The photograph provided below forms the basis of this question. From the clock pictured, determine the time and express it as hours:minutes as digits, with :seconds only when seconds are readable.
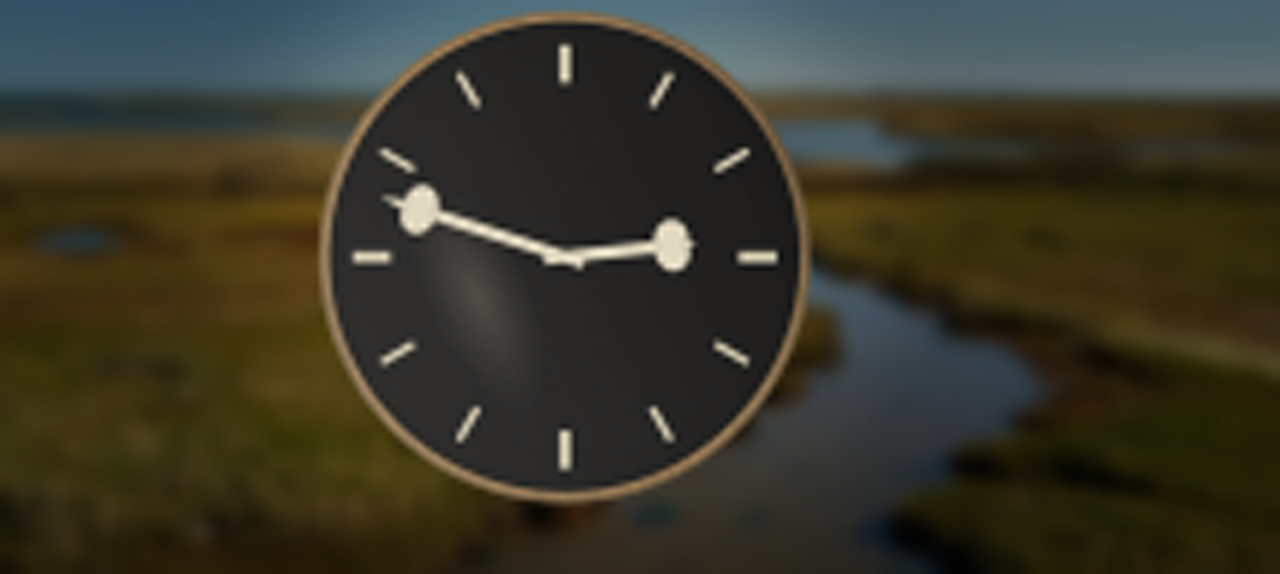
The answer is 2:48
